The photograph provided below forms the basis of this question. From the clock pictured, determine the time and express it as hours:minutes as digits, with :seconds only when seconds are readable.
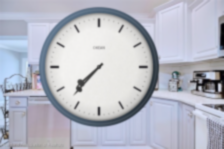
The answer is 7:37
